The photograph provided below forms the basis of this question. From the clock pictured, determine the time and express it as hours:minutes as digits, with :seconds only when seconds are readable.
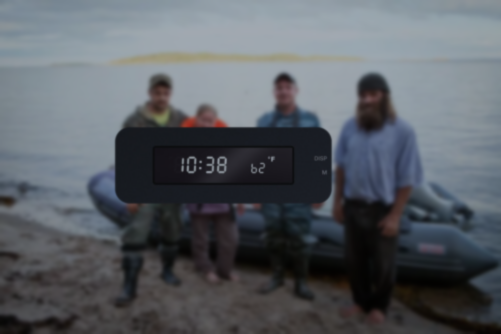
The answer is 10:38
